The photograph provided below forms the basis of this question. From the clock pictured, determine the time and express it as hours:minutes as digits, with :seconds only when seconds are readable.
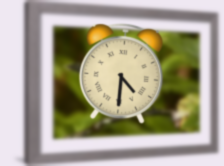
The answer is 4:30
